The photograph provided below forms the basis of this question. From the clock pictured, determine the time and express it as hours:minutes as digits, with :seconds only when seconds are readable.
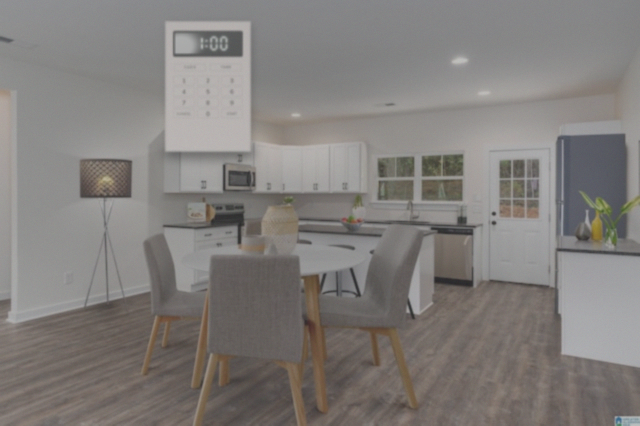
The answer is 1:00
